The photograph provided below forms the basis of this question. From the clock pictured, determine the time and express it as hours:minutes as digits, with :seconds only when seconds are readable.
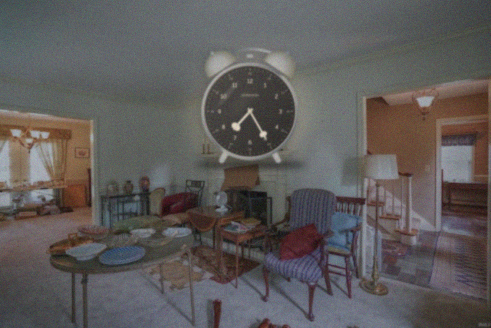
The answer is 7:25
